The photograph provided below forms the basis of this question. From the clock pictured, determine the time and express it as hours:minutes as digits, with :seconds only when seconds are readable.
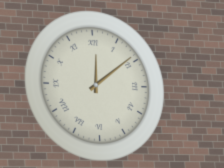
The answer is 12:09
